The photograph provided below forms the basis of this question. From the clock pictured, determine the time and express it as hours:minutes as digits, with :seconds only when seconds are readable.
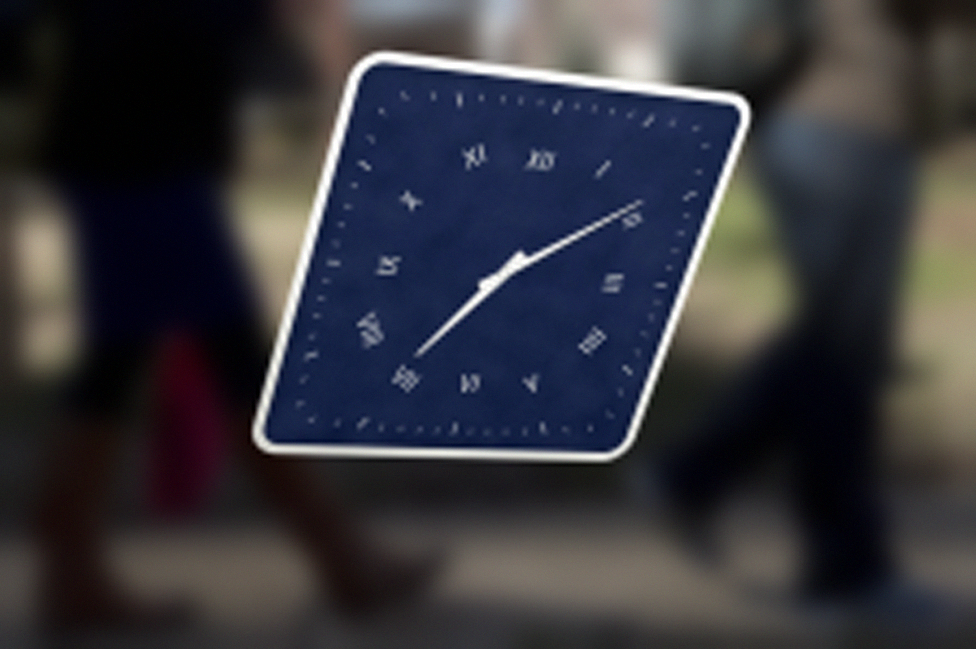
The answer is 7:09
